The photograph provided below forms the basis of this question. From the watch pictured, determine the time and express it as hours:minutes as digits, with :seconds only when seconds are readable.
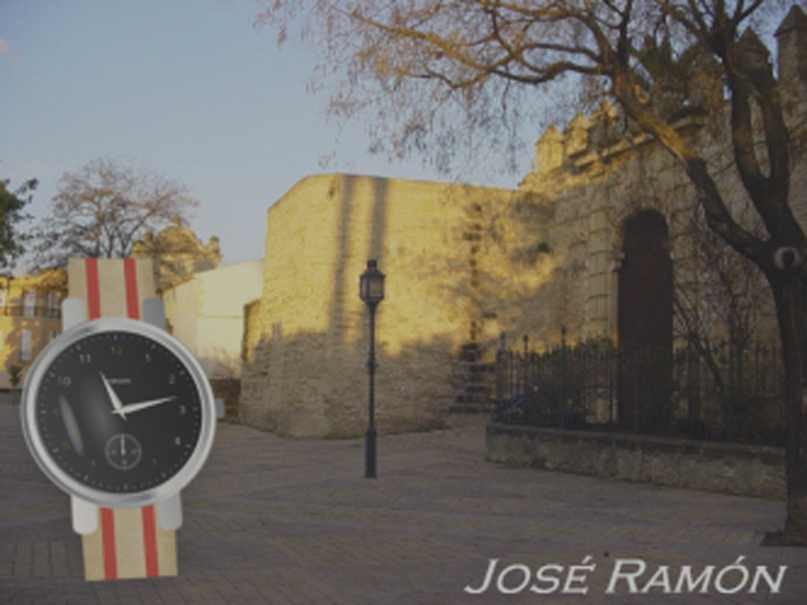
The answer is 11:13
